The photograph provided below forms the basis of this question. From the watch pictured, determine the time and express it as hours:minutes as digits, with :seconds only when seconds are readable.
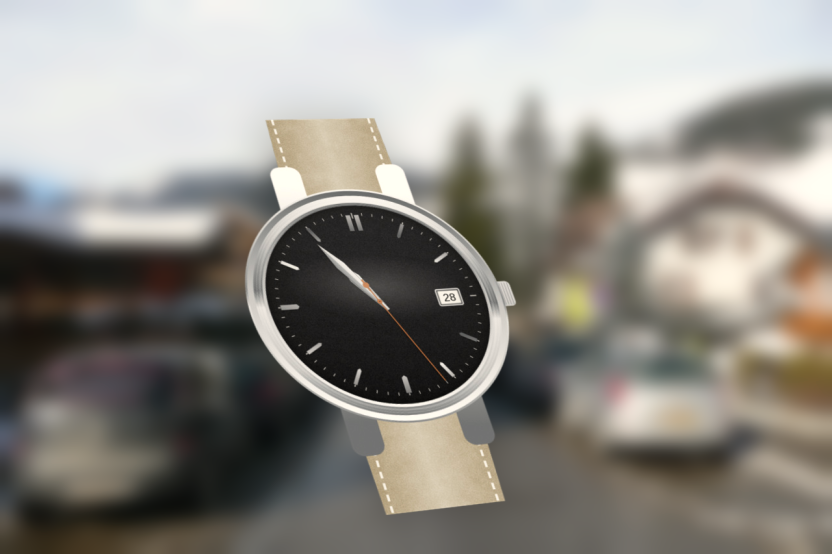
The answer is 10:54:26
